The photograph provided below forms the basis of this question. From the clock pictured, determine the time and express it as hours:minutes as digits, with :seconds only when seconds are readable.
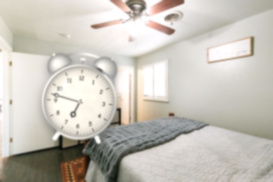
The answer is 6:47
